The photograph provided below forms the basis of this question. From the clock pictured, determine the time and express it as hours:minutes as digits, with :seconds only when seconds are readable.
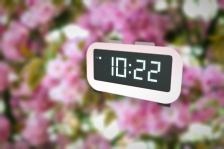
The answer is 10:22
